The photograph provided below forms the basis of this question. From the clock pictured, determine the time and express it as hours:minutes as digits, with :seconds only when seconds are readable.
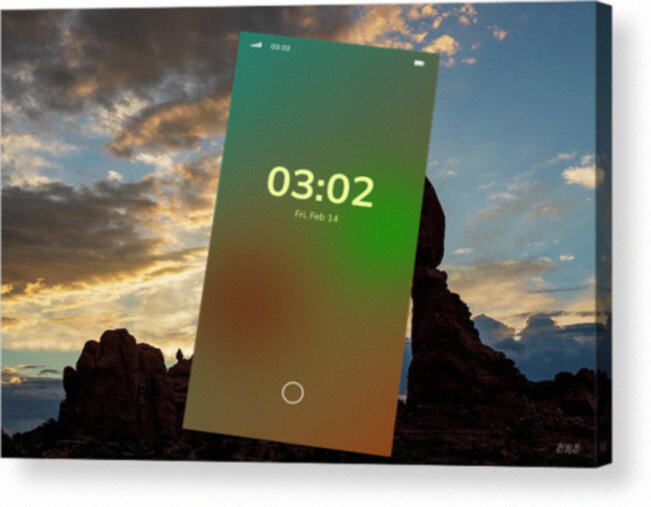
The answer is 3:02
